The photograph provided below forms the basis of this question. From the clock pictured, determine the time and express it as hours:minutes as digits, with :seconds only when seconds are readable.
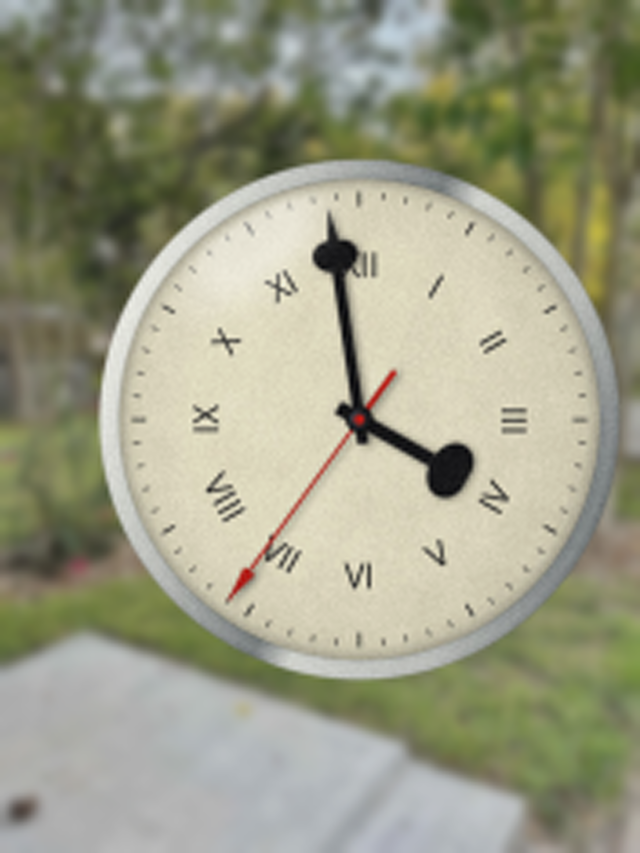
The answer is 3:58:36
